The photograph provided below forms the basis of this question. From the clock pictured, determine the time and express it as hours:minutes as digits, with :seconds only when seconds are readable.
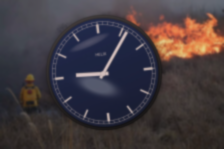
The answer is 9:06
